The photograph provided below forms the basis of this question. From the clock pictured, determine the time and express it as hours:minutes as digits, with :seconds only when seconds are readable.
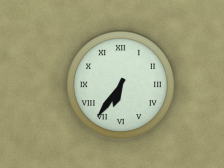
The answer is 6:36
